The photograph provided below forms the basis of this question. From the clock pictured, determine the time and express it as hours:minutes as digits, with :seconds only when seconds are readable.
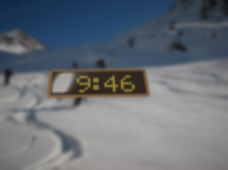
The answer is 9:46
